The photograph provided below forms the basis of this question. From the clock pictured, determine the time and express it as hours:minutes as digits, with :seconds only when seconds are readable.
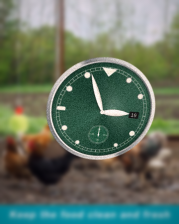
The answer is 2:56
